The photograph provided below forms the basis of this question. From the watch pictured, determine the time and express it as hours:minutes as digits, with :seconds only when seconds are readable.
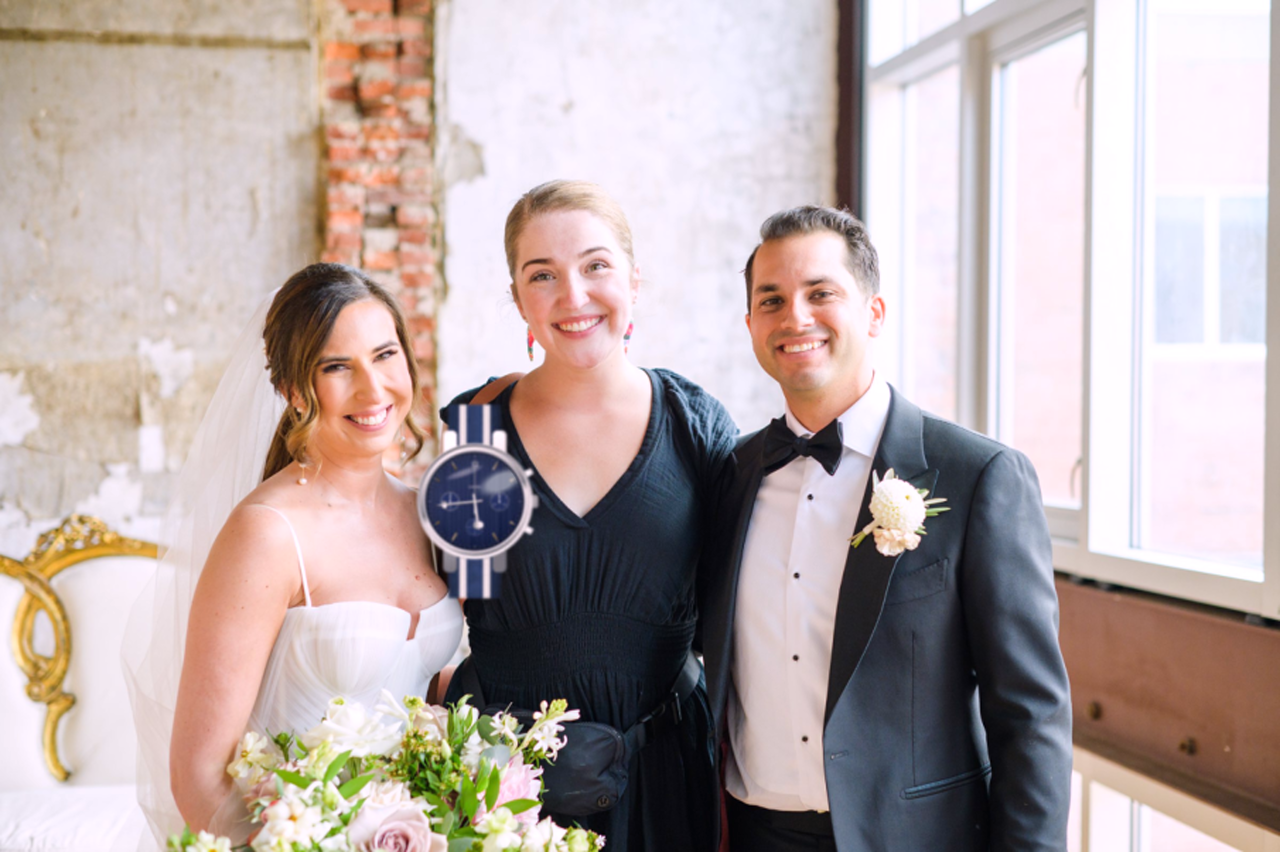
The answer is 5:44
